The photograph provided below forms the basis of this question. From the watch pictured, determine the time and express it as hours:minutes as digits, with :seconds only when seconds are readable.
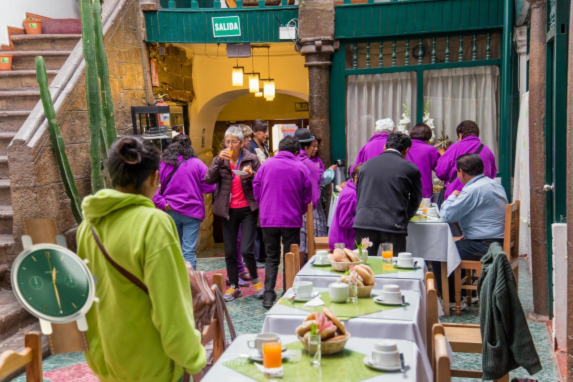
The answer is 12:30
